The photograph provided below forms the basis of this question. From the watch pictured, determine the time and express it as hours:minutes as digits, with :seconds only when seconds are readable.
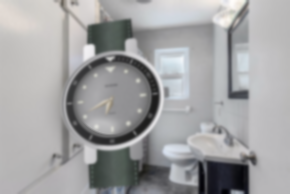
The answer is 6:41
